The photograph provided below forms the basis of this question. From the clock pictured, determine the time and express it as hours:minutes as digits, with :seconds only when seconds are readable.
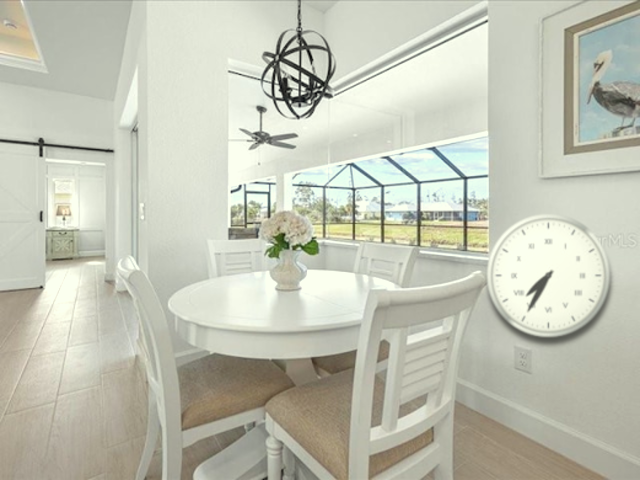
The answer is 7:35
